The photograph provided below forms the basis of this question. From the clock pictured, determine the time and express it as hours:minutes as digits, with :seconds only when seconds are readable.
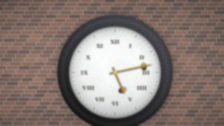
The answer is 5:13
